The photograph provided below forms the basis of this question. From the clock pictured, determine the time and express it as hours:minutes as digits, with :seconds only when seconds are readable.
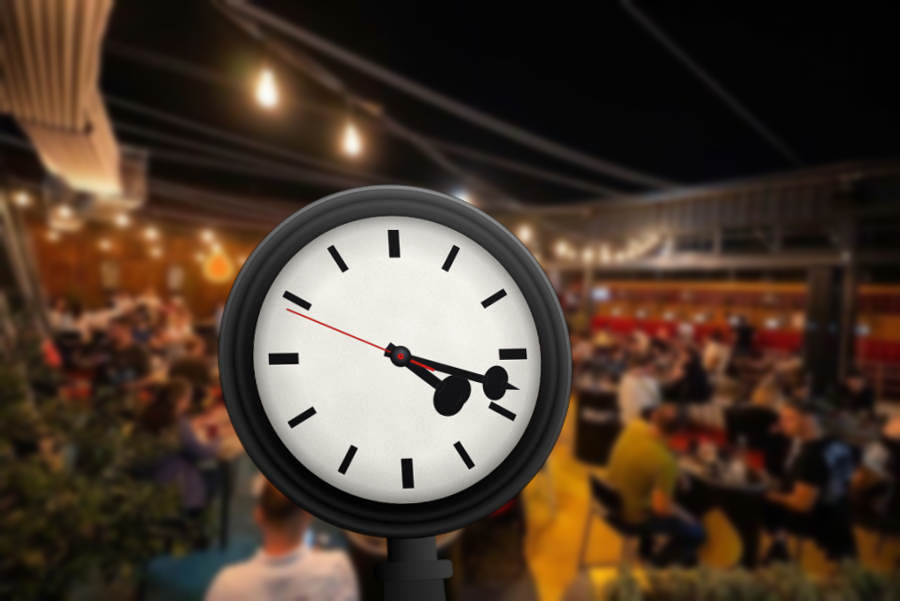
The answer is 4:17:49
